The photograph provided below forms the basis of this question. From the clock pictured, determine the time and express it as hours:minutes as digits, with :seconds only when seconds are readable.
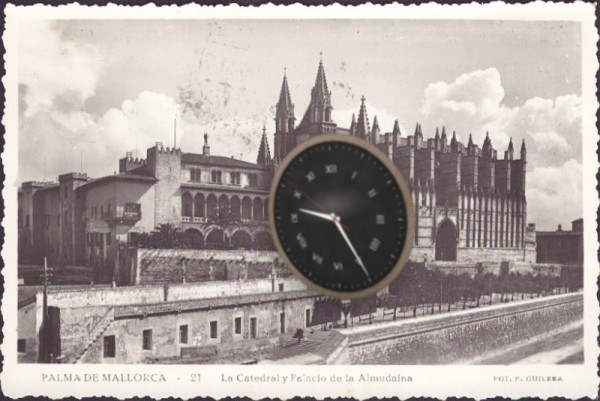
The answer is 9:24:51
